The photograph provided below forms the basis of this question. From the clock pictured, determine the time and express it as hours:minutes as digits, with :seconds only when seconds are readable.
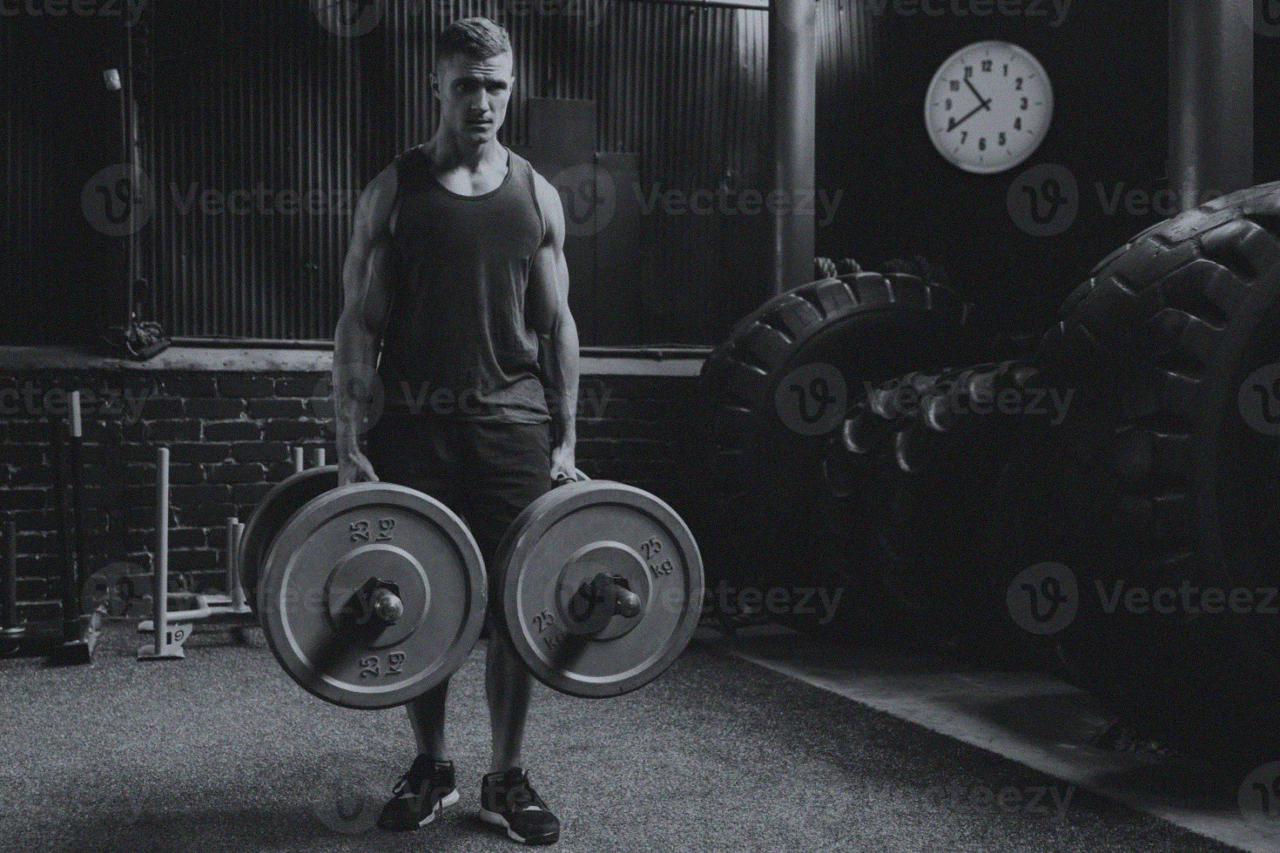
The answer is 10:39
